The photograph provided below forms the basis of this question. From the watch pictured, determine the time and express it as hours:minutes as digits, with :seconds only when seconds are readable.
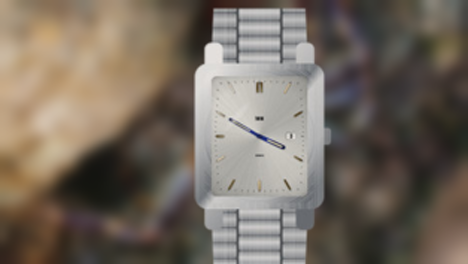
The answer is 3:50
